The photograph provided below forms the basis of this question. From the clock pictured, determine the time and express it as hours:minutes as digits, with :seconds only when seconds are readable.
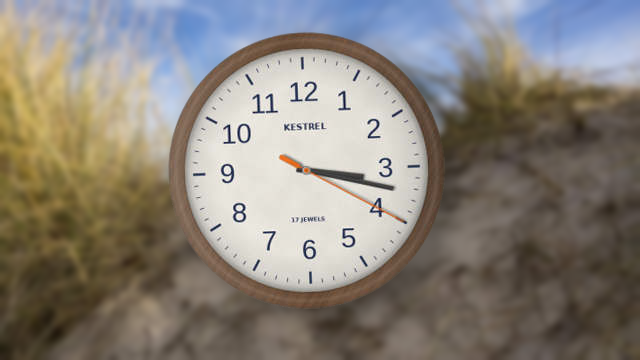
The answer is 3:17:20
